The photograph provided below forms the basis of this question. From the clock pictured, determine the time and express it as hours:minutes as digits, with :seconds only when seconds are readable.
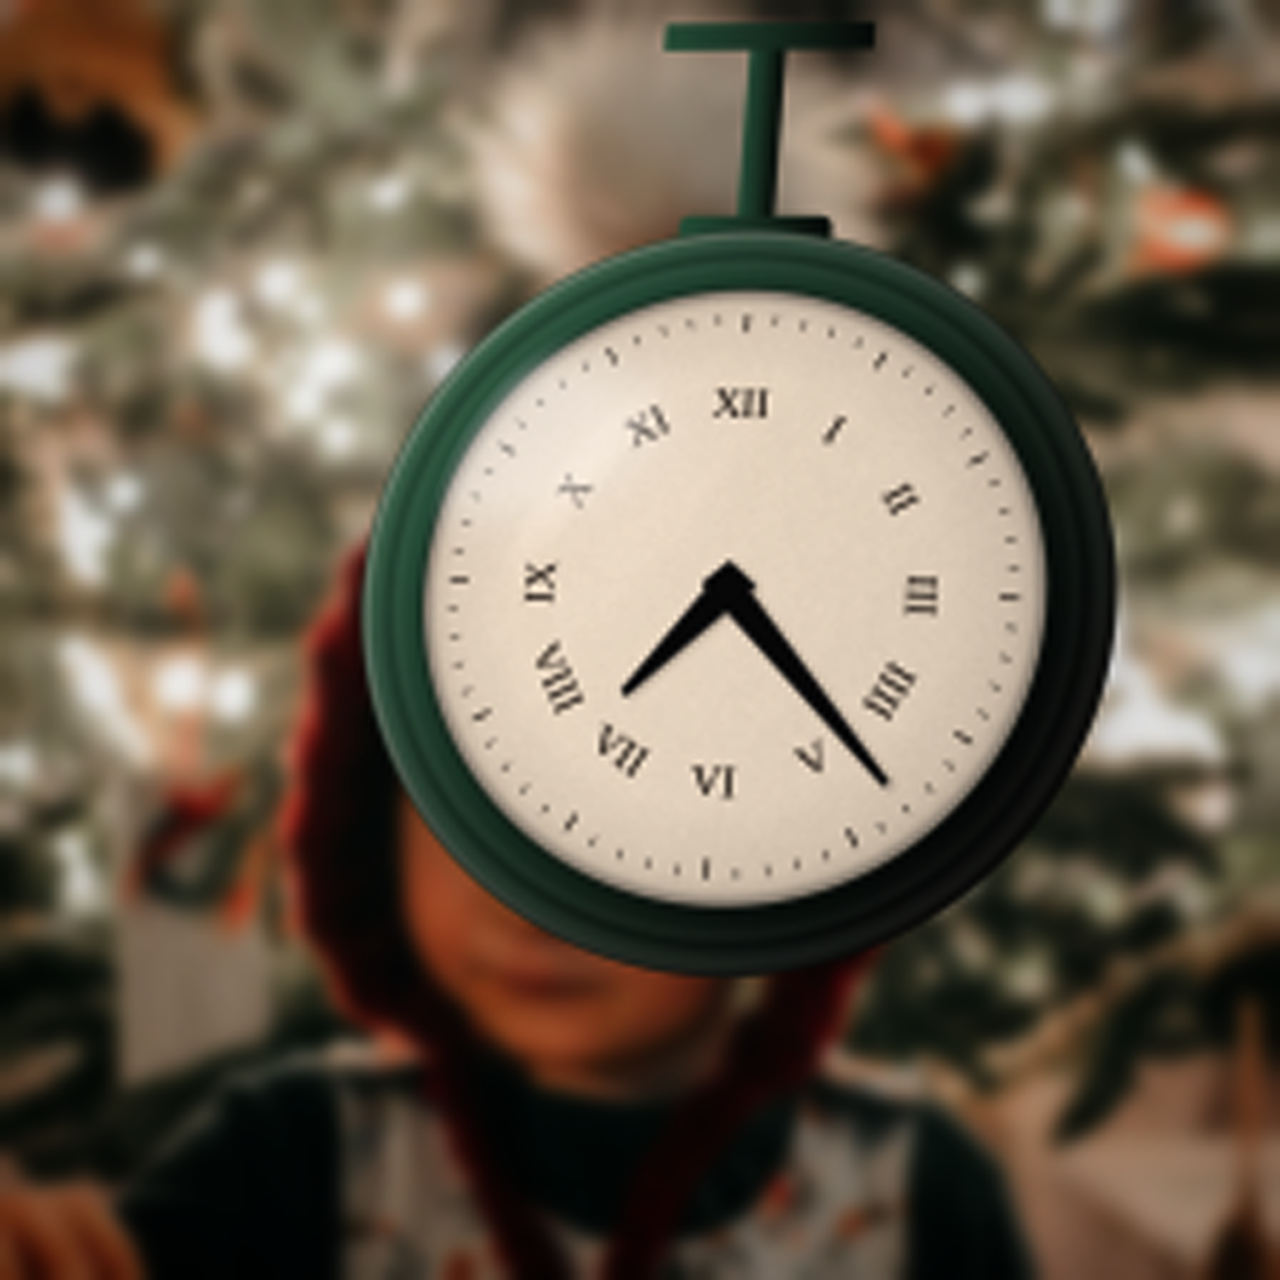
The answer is 7:23
